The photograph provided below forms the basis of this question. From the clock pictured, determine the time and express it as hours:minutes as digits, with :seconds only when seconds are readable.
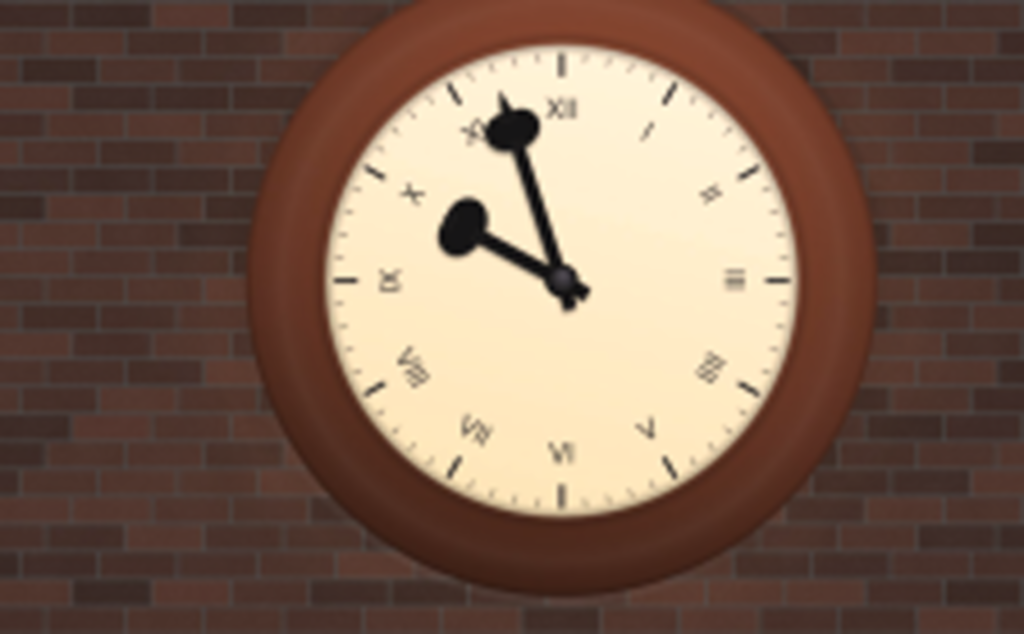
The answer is 9:57
